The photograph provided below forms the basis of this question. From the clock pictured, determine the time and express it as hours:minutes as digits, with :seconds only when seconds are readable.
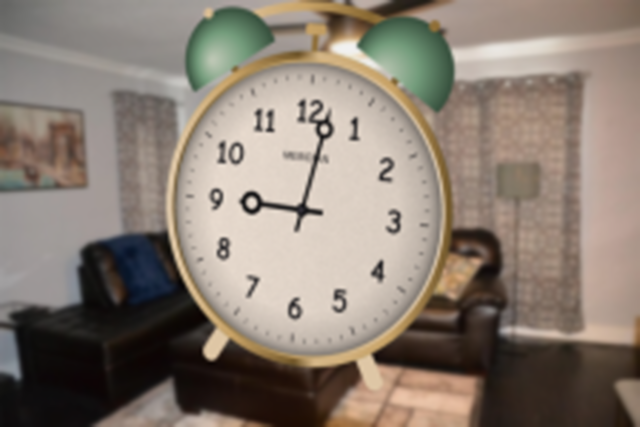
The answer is 9:02
